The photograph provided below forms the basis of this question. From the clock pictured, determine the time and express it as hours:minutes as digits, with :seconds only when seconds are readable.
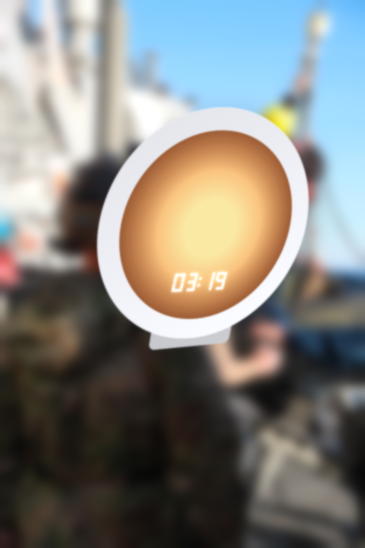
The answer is 3:19
